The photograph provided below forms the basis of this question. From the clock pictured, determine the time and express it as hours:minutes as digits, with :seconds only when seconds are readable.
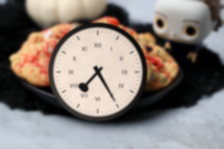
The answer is 7:25
